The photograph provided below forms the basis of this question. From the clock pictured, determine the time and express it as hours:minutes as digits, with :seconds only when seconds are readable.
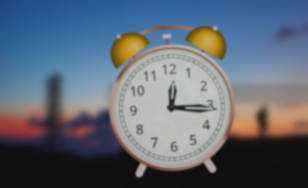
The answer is 12:16
